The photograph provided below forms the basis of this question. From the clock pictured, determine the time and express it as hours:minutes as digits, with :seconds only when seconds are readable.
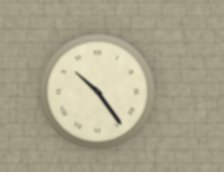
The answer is 10:24
